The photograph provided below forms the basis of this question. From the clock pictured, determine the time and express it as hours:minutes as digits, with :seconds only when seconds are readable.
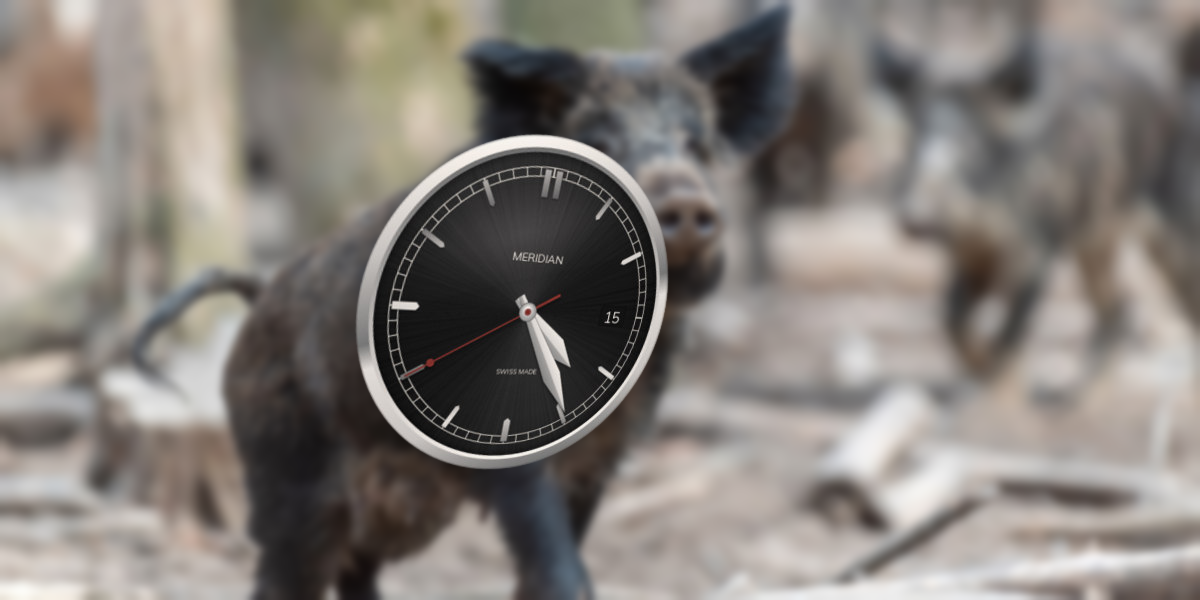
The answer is 4:24:40
